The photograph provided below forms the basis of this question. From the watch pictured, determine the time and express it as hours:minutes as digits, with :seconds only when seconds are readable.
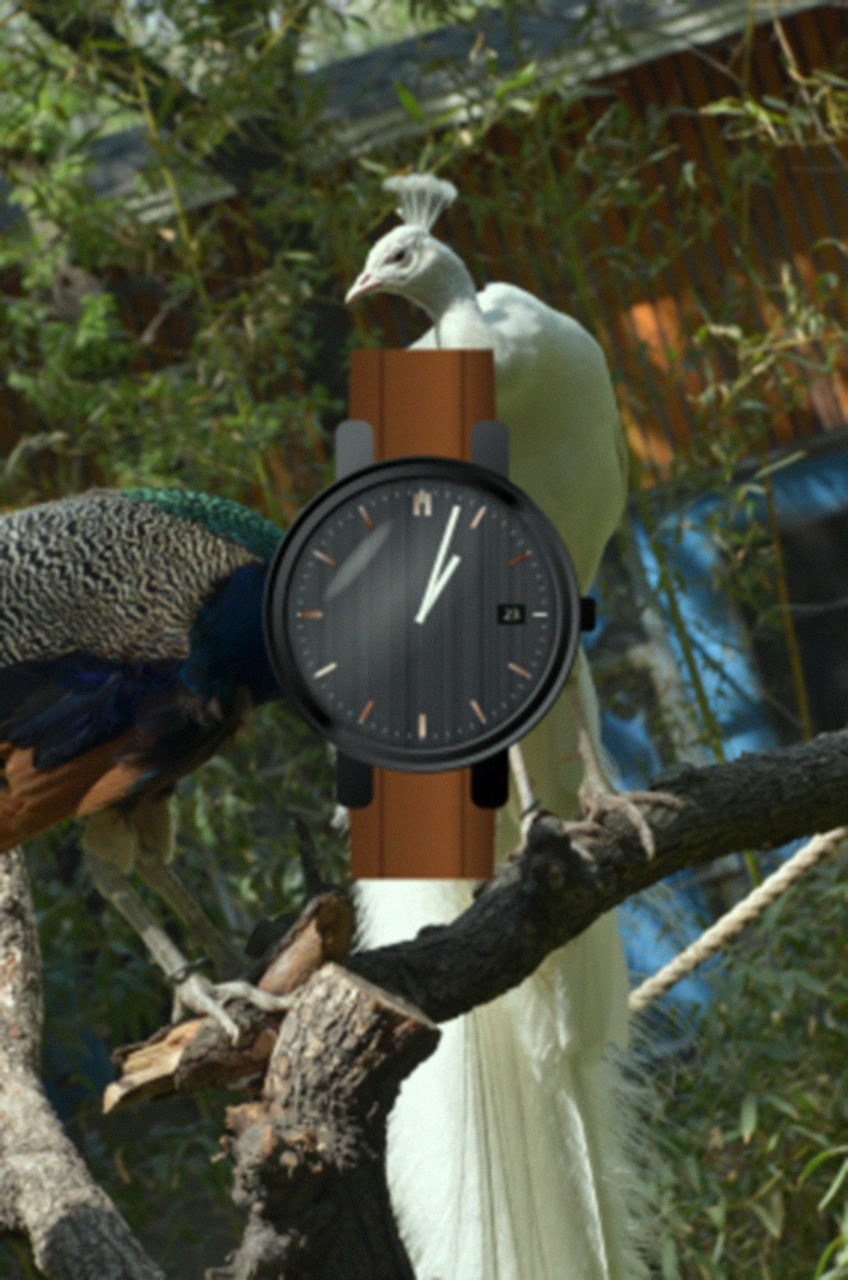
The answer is 1:03
